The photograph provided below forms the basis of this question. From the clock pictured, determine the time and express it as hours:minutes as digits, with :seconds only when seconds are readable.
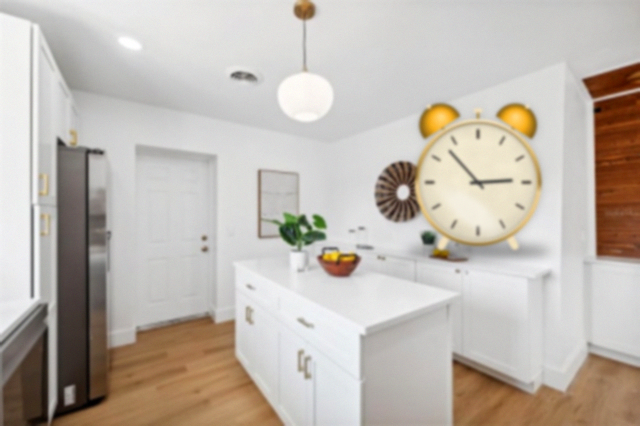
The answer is 2:53
